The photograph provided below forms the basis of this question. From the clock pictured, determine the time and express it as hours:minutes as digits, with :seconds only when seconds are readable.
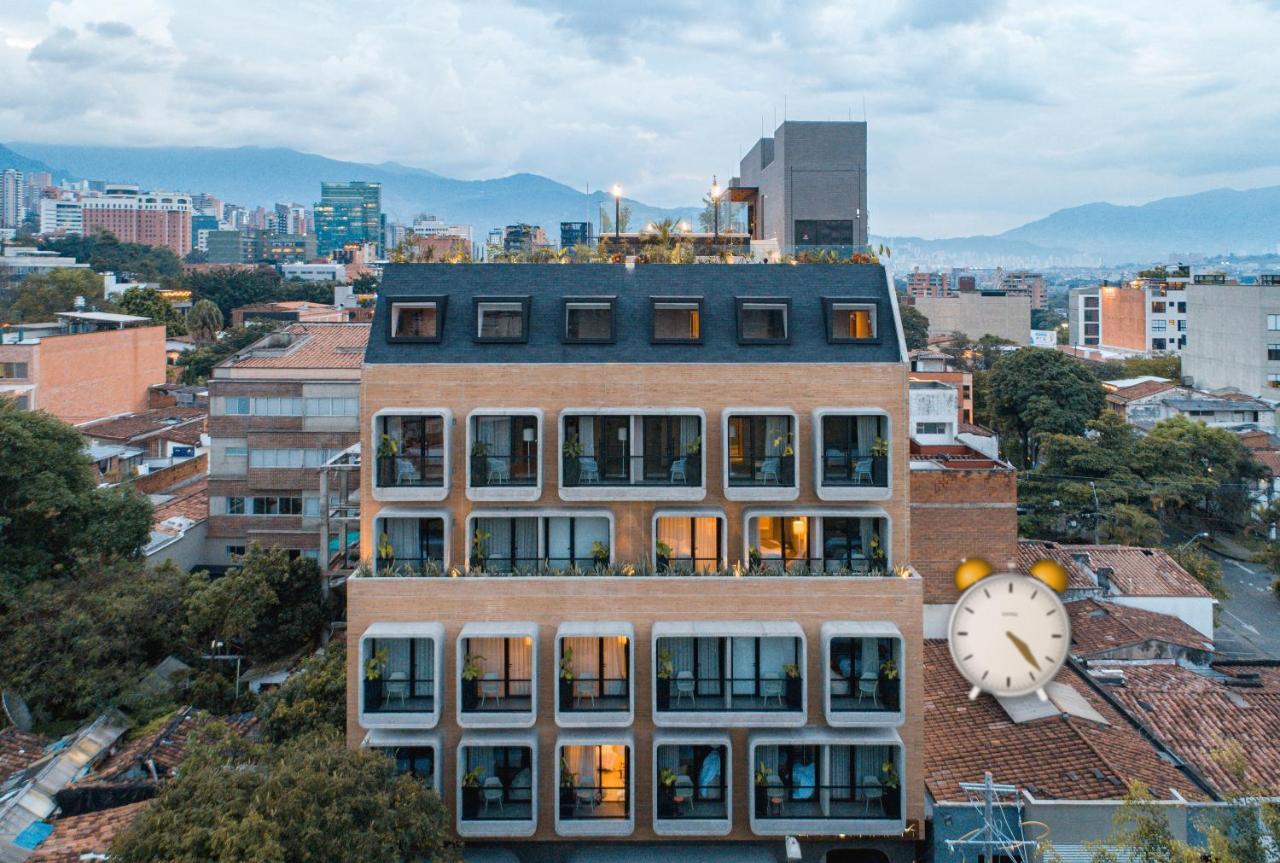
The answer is 4:23
